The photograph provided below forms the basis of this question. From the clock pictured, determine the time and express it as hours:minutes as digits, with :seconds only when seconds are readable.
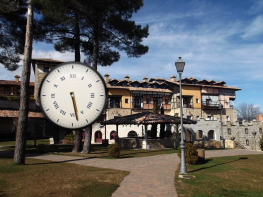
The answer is 5:28
